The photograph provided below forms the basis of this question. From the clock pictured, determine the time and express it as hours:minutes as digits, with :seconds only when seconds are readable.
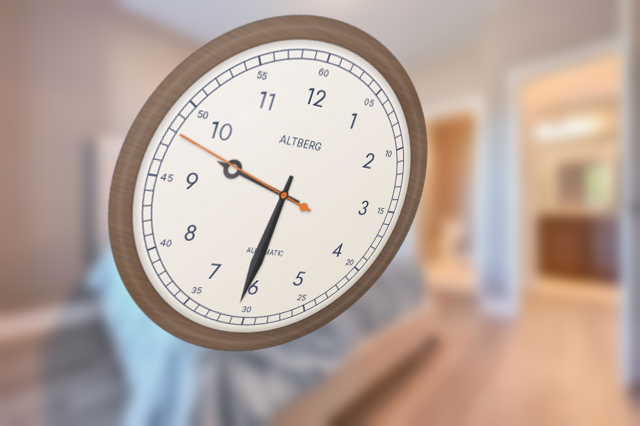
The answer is 9:30:48
